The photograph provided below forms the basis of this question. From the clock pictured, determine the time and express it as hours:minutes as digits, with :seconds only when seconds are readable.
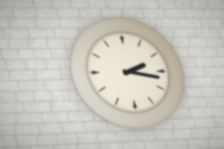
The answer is 2:17
